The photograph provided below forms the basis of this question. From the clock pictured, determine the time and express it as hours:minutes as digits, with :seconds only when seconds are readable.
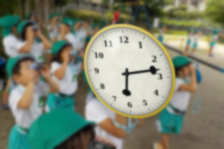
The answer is 6:13
